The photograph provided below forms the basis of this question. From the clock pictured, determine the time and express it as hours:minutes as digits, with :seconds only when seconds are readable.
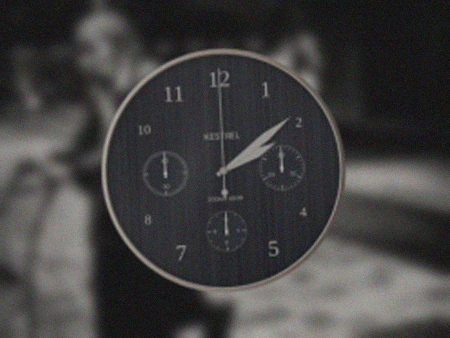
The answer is 2:09
